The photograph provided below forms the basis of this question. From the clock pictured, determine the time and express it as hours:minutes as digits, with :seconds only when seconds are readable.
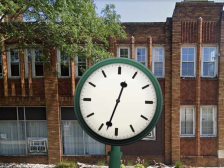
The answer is 12:33
